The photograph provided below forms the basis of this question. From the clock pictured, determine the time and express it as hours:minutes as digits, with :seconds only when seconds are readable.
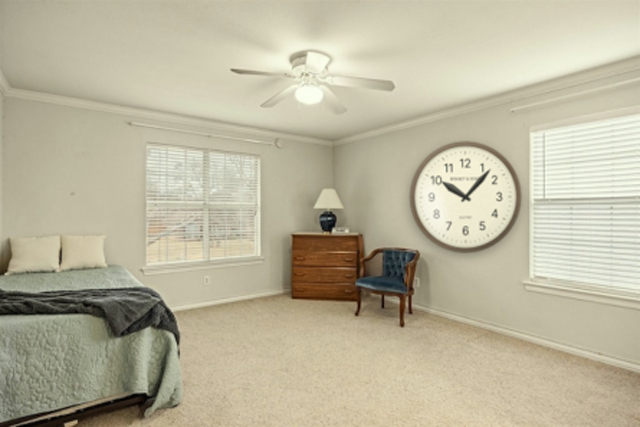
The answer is 10:07
